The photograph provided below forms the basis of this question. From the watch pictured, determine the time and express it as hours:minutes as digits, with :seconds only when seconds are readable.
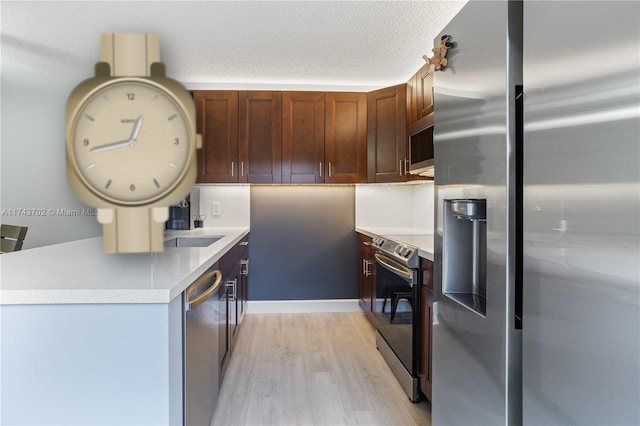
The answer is 12:43
